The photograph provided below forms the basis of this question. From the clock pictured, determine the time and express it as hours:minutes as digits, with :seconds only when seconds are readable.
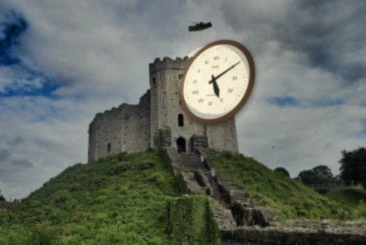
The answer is 5:10
